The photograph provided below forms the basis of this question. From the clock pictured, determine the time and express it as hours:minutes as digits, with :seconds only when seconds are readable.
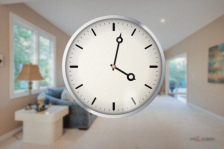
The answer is 4:02
